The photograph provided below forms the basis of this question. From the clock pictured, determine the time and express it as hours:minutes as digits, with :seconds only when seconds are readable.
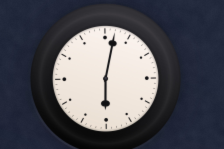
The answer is 6:02
